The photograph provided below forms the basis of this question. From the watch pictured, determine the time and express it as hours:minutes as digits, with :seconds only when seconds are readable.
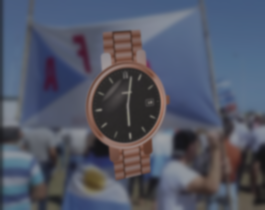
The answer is 6:02
